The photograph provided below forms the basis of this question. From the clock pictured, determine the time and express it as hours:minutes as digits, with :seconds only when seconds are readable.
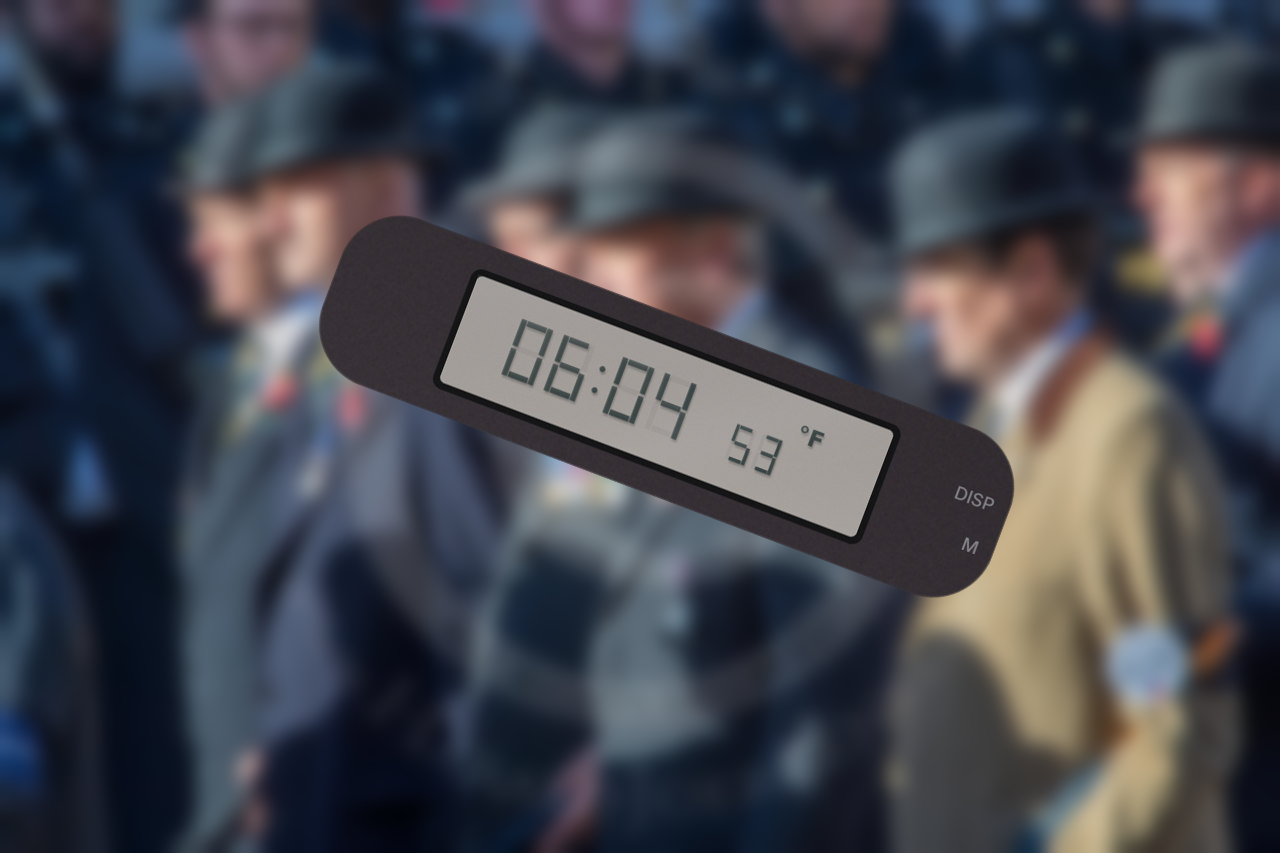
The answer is 6:04
